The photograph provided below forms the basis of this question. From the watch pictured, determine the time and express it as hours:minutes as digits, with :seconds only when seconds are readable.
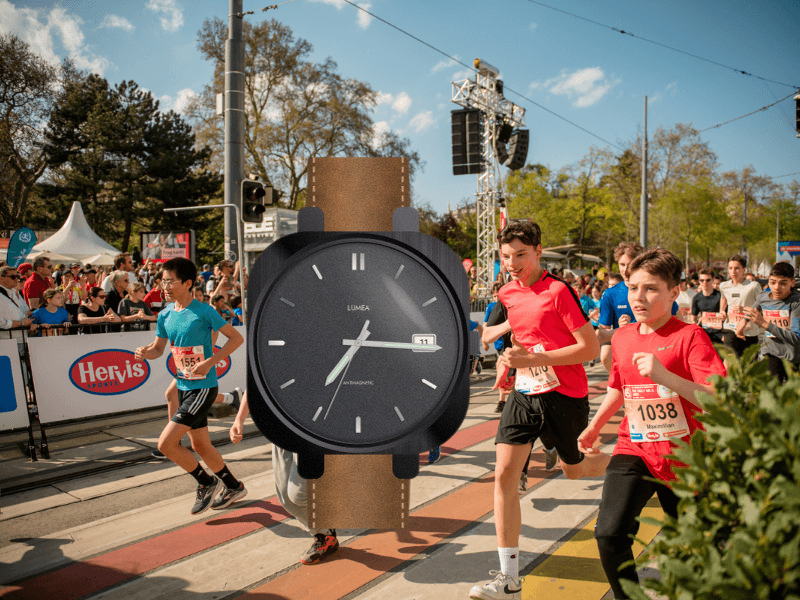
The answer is 7:15:34
